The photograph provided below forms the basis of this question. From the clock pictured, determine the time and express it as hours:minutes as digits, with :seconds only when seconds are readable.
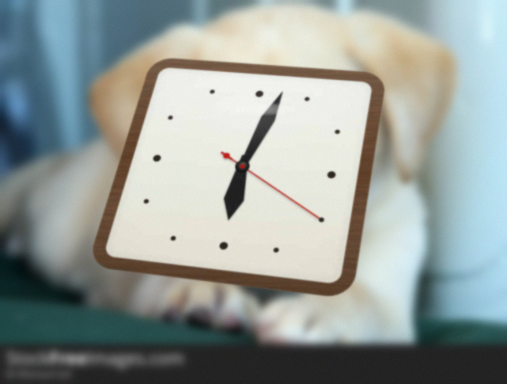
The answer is 6:02:20
